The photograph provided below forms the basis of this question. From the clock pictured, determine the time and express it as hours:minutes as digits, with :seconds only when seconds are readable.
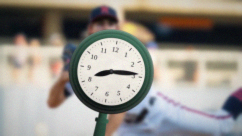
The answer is 8:14
